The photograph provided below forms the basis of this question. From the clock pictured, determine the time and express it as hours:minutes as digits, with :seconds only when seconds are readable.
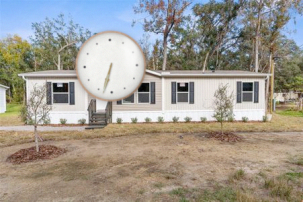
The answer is 6:33
